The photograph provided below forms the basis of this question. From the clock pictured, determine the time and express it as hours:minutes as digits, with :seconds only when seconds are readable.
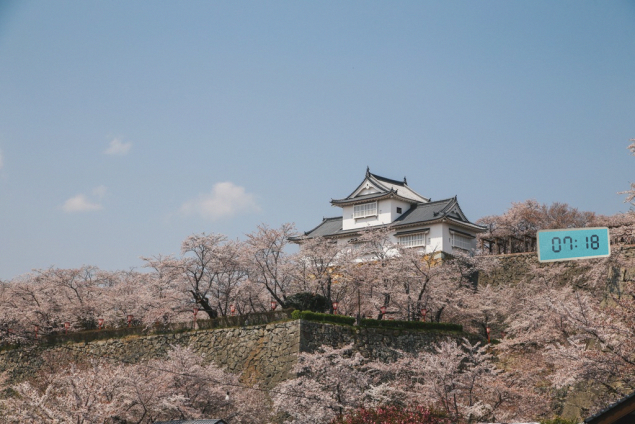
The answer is 7:18
